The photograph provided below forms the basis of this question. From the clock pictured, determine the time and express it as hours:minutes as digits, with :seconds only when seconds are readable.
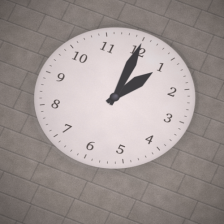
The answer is 1:00
